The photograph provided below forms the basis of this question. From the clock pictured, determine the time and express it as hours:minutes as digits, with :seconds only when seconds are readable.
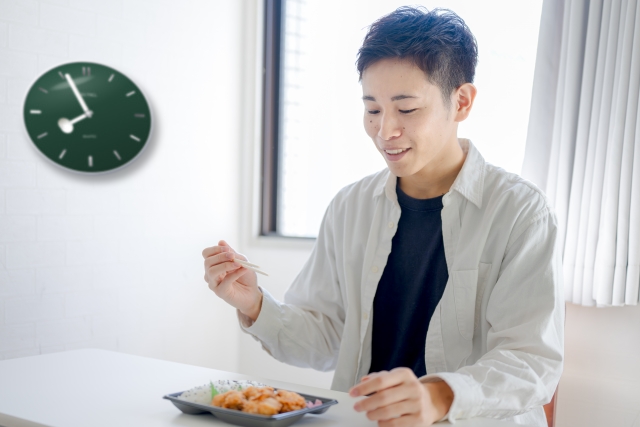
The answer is 7:56
